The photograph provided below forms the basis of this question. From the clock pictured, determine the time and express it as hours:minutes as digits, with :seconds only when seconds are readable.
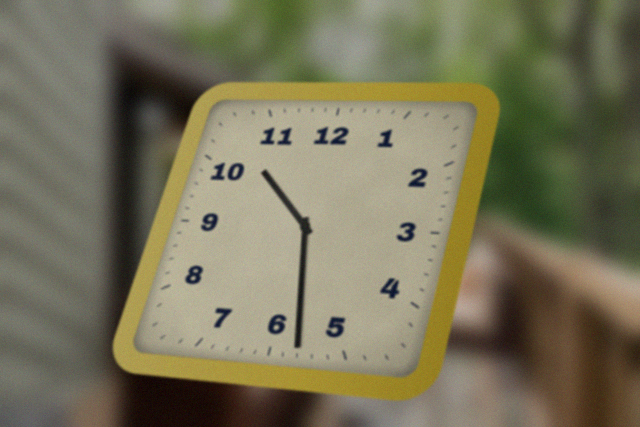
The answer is 10:28
